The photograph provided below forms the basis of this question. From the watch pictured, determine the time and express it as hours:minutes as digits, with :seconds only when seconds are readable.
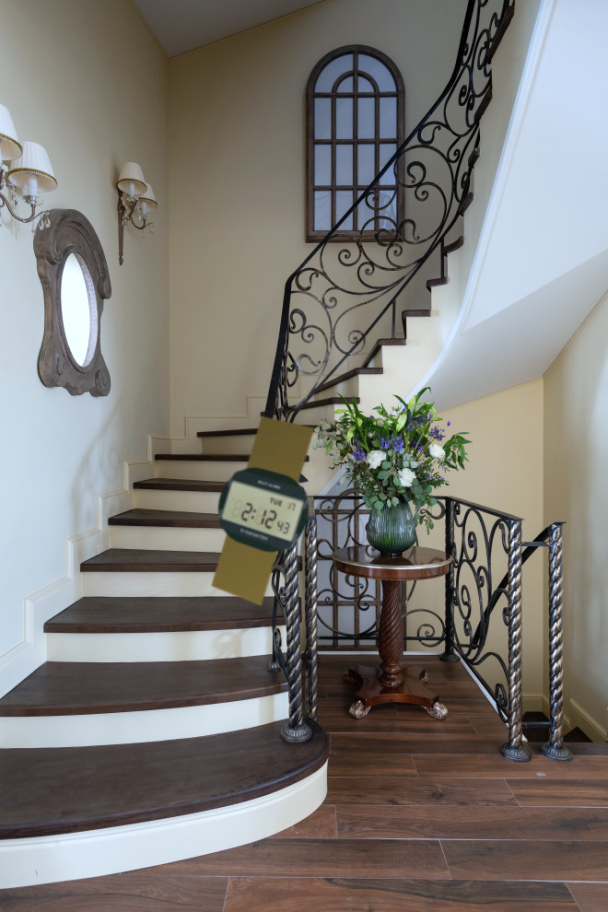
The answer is 2:12:43
